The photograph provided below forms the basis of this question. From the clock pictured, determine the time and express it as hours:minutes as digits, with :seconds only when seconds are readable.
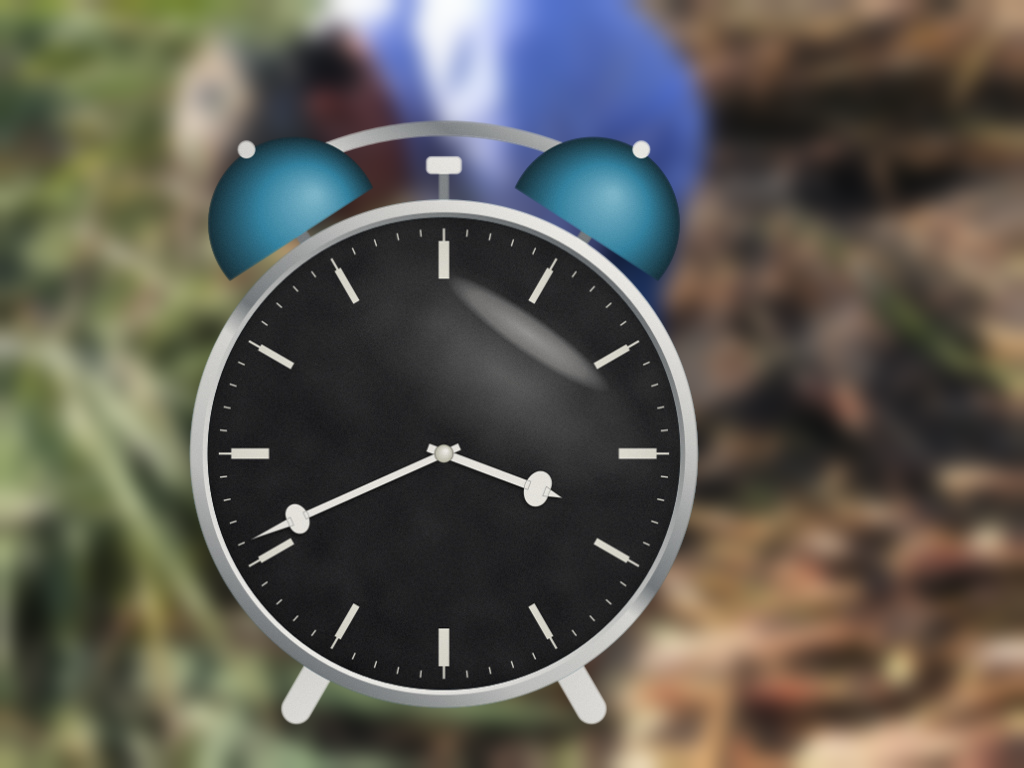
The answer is 3:41
